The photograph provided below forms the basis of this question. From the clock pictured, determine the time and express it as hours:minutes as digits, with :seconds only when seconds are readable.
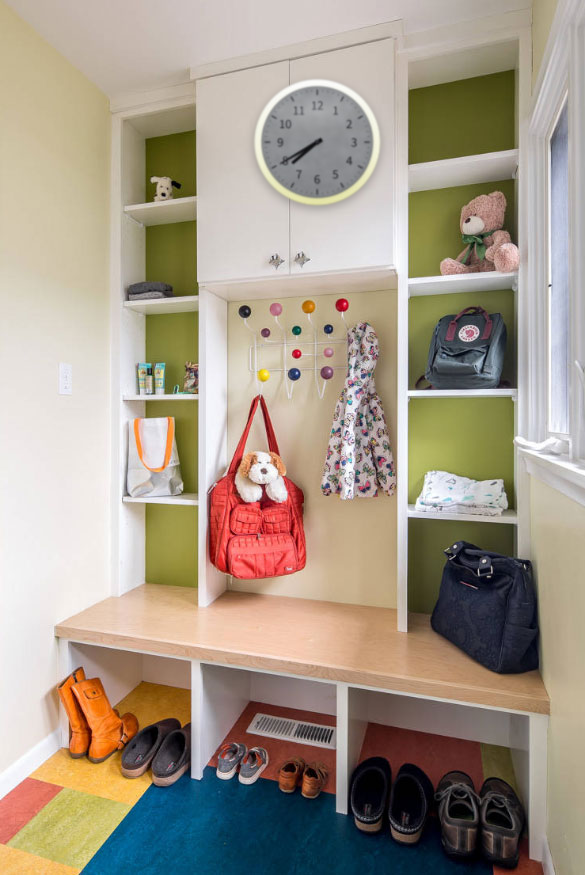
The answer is 7:40
